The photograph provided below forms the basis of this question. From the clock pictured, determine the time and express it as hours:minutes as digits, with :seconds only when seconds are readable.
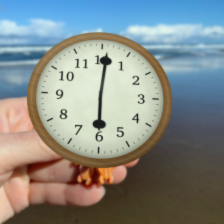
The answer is 6:01
